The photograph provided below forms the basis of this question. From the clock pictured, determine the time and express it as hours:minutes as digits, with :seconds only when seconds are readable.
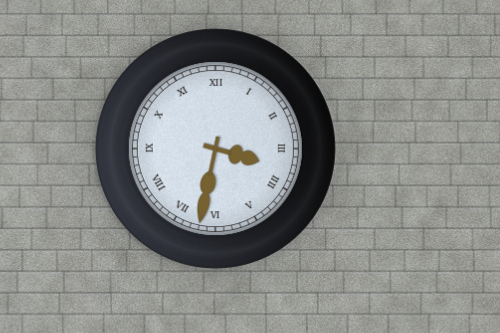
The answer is 3:32
